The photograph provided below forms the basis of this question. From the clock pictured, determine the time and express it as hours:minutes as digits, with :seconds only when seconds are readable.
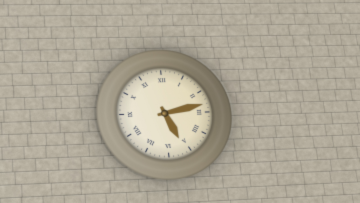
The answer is 5:13
